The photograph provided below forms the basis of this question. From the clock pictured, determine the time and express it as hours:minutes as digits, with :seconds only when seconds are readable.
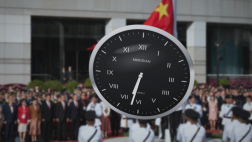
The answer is 6:32
